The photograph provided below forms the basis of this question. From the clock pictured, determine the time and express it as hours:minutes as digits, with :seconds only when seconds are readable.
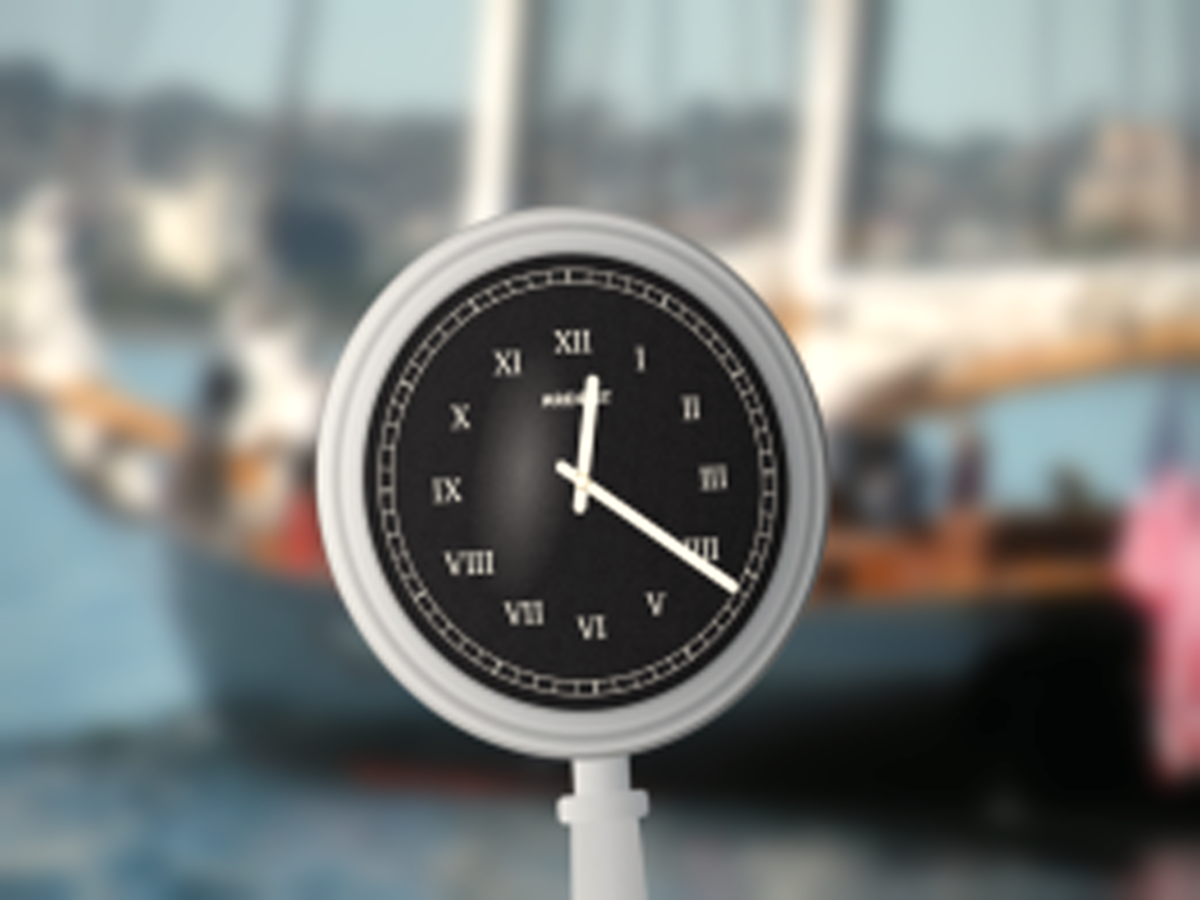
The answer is 12:21
